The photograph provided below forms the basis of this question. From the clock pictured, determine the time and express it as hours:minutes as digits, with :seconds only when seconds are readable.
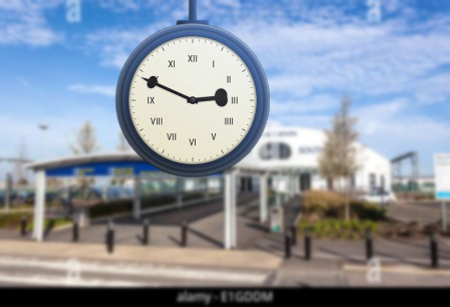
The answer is 2:49
